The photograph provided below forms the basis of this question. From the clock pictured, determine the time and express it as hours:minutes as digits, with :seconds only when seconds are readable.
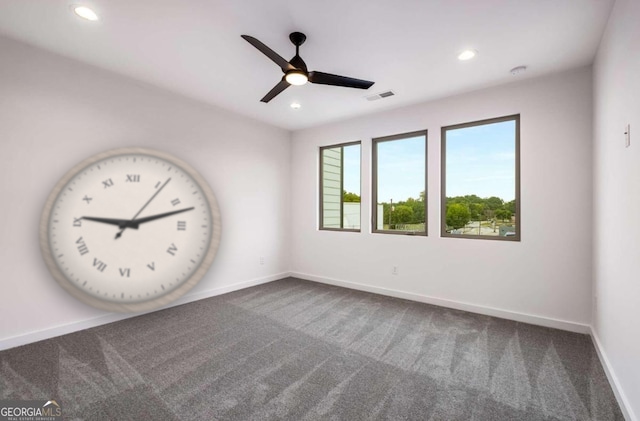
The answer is 9:12:06
